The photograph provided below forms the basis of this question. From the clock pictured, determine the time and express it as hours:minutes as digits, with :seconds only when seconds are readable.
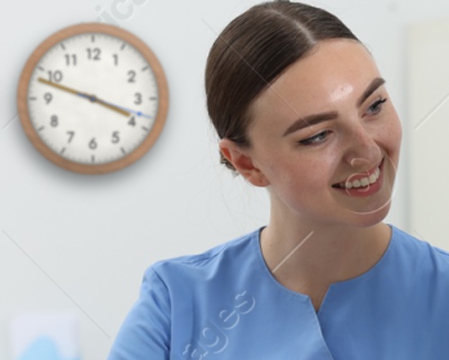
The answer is 3:48:18
